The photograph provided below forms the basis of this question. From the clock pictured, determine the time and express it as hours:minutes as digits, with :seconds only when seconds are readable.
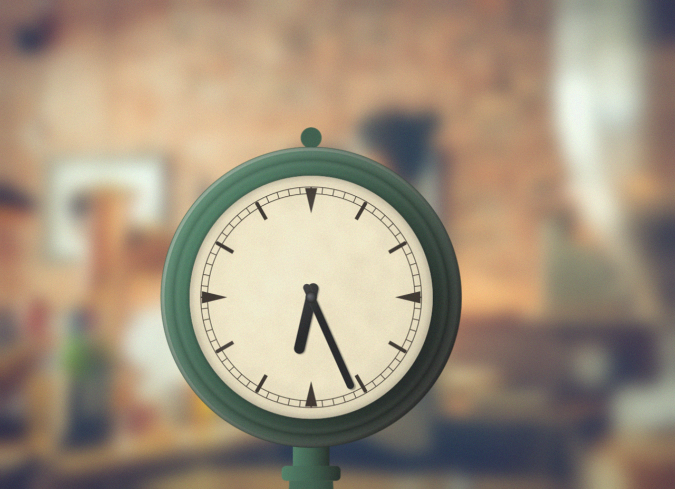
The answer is 6:26
